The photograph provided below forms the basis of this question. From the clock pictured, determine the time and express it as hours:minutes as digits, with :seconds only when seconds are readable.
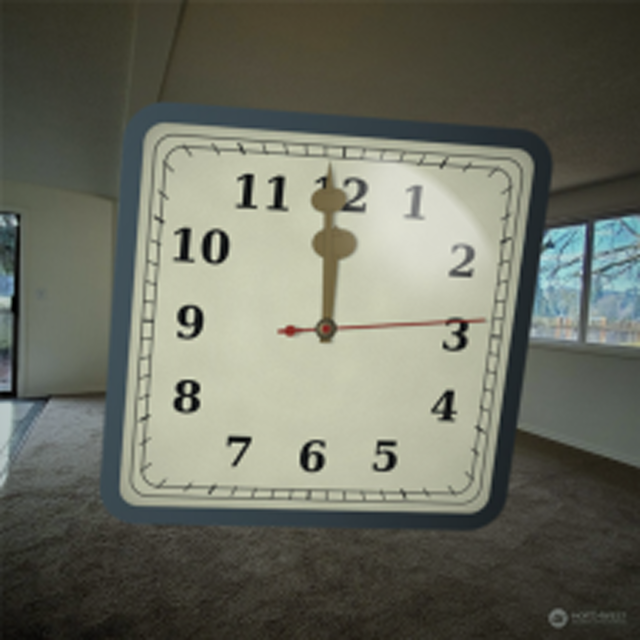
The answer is 11:59:14
